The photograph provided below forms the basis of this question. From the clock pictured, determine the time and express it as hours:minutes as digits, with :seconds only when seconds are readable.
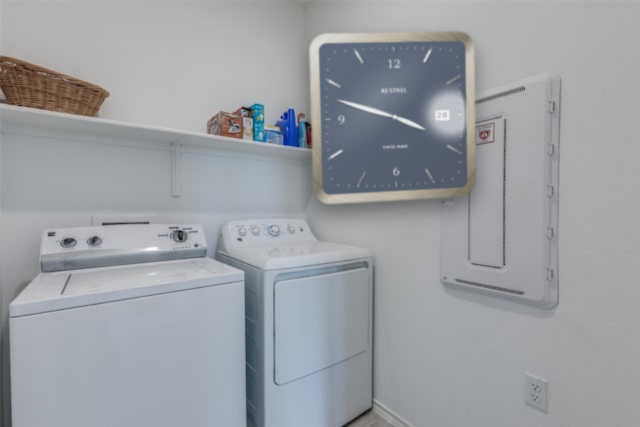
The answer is 3:48
